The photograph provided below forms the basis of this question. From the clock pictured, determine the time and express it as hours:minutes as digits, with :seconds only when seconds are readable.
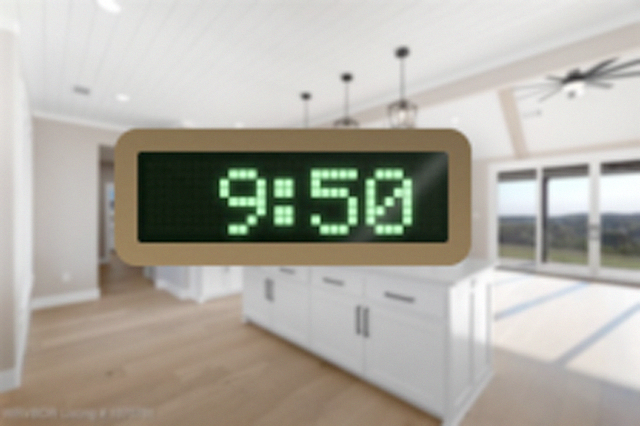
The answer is 9:50
